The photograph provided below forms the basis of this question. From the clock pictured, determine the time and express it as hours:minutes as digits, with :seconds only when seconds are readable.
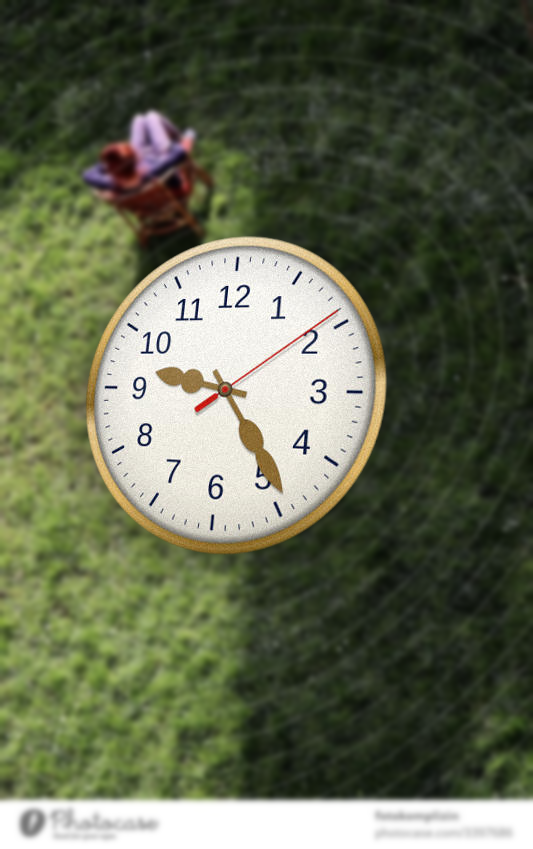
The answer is 9:24:09
